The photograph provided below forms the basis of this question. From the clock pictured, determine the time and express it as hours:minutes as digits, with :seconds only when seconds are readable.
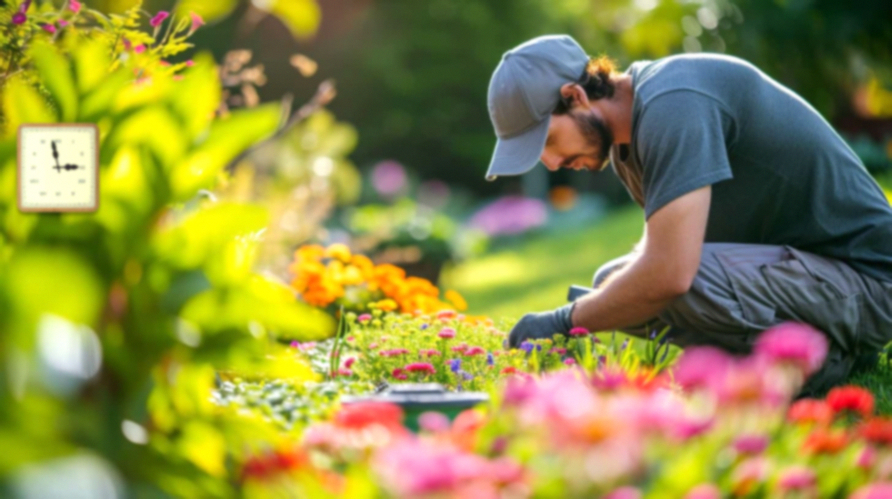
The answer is 2:58
